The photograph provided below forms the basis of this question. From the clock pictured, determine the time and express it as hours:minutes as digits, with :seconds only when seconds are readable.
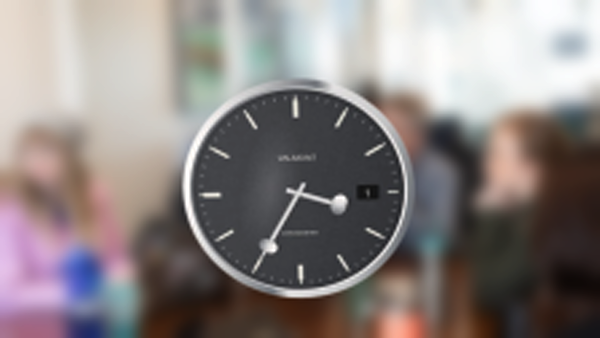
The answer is 3:35
